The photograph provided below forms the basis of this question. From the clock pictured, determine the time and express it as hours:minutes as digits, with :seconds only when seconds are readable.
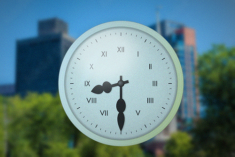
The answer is 8:30
